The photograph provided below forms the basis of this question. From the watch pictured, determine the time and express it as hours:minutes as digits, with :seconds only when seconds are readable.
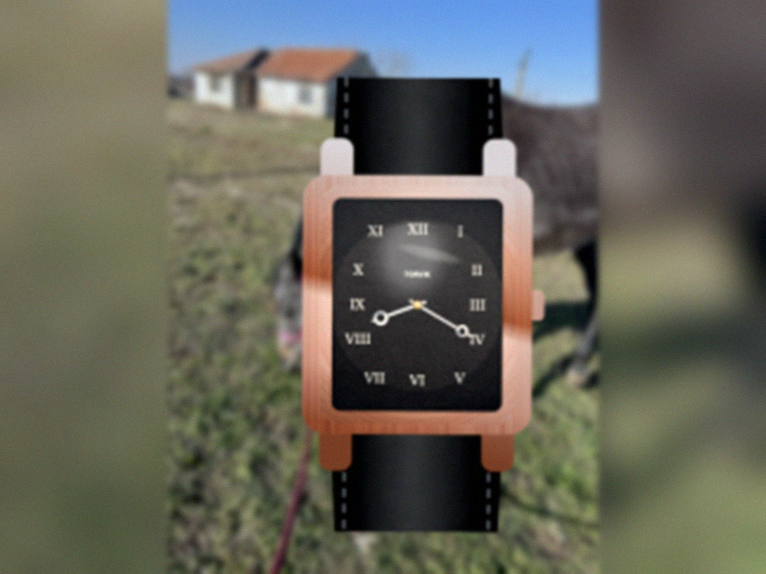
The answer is 8:20
